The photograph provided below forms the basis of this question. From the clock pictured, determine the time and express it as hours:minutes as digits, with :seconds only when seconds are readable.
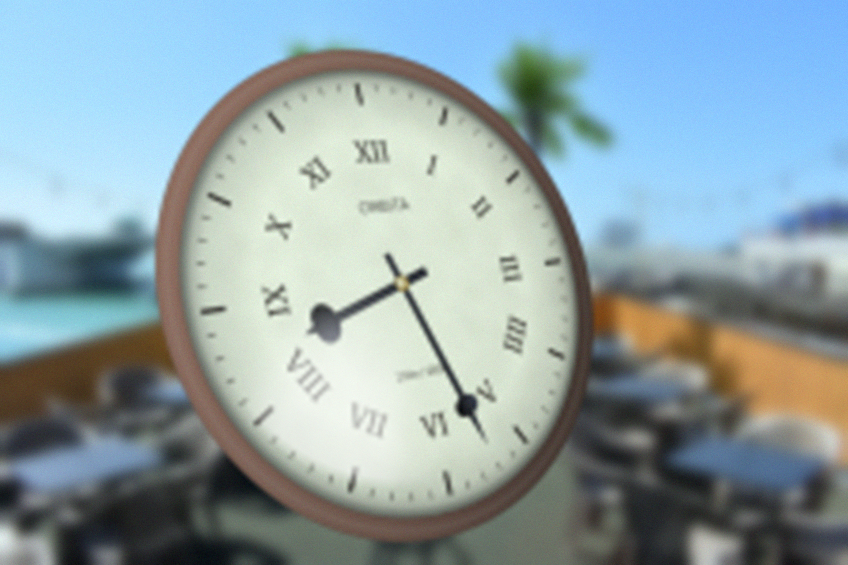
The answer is 8:27
